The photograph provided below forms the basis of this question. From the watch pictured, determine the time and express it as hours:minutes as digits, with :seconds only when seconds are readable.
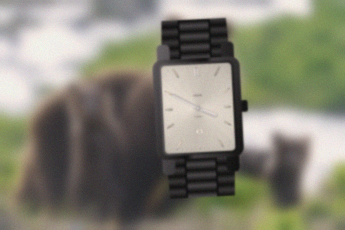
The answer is 3:50
